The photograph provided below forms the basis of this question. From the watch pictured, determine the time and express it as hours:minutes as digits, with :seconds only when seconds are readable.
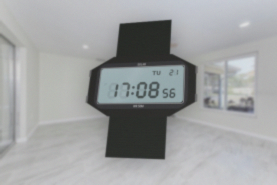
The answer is 17:08:56
